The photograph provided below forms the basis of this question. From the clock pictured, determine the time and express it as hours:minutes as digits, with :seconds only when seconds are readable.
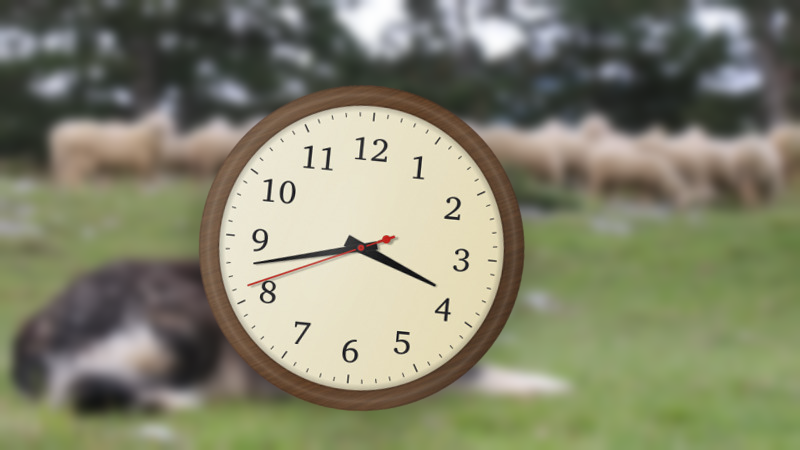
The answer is 3:42:41
